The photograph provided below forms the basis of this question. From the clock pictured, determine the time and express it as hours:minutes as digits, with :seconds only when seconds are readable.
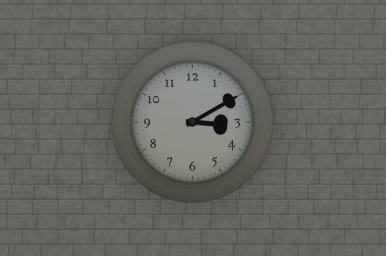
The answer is 3:10
